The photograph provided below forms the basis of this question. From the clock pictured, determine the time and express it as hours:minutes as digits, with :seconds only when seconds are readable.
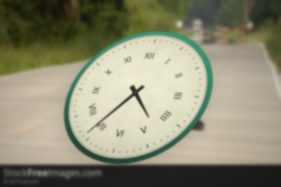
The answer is 4:36
